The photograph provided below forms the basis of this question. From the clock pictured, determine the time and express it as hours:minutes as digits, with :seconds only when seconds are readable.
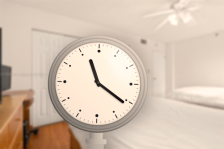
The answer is 11:21
